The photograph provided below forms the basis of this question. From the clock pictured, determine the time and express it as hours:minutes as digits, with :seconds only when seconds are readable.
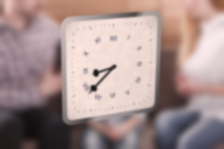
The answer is 8:38
